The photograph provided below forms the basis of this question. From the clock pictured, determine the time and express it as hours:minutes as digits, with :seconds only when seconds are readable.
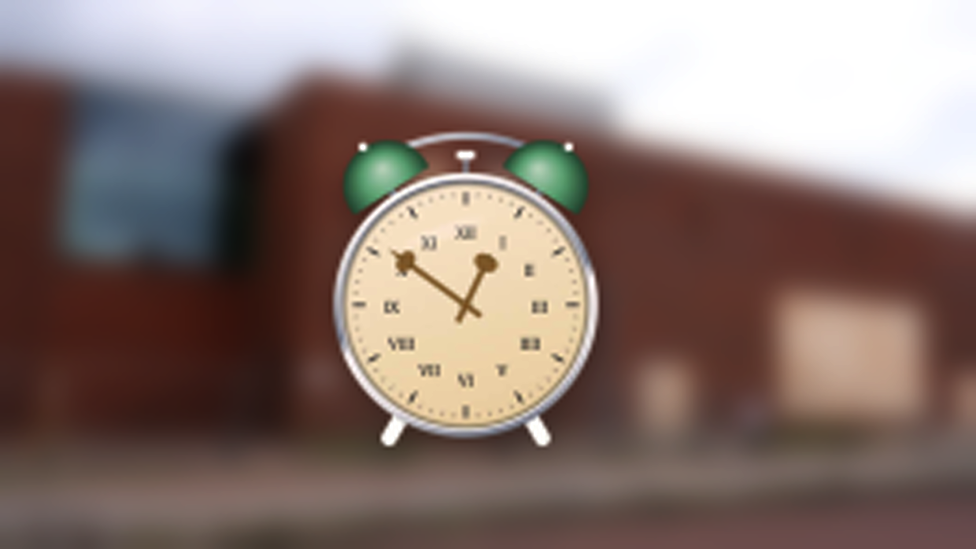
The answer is 12:51
